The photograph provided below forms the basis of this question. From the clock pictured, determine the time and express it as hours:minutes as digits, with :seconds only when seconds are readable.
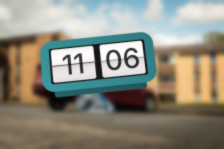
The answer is 11:06
